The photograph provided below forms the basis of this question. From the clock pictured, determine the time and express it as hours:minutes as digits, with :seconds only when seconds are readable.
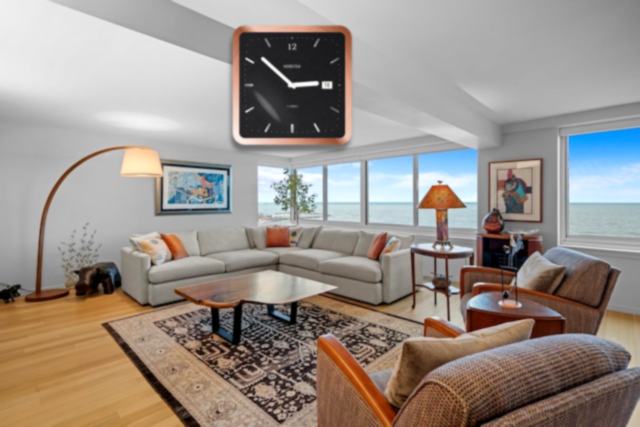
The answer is 2:52
